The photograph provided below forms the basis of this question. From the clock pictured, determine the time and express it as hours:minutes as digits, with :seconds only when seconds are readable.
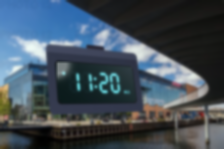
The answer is 11:20
